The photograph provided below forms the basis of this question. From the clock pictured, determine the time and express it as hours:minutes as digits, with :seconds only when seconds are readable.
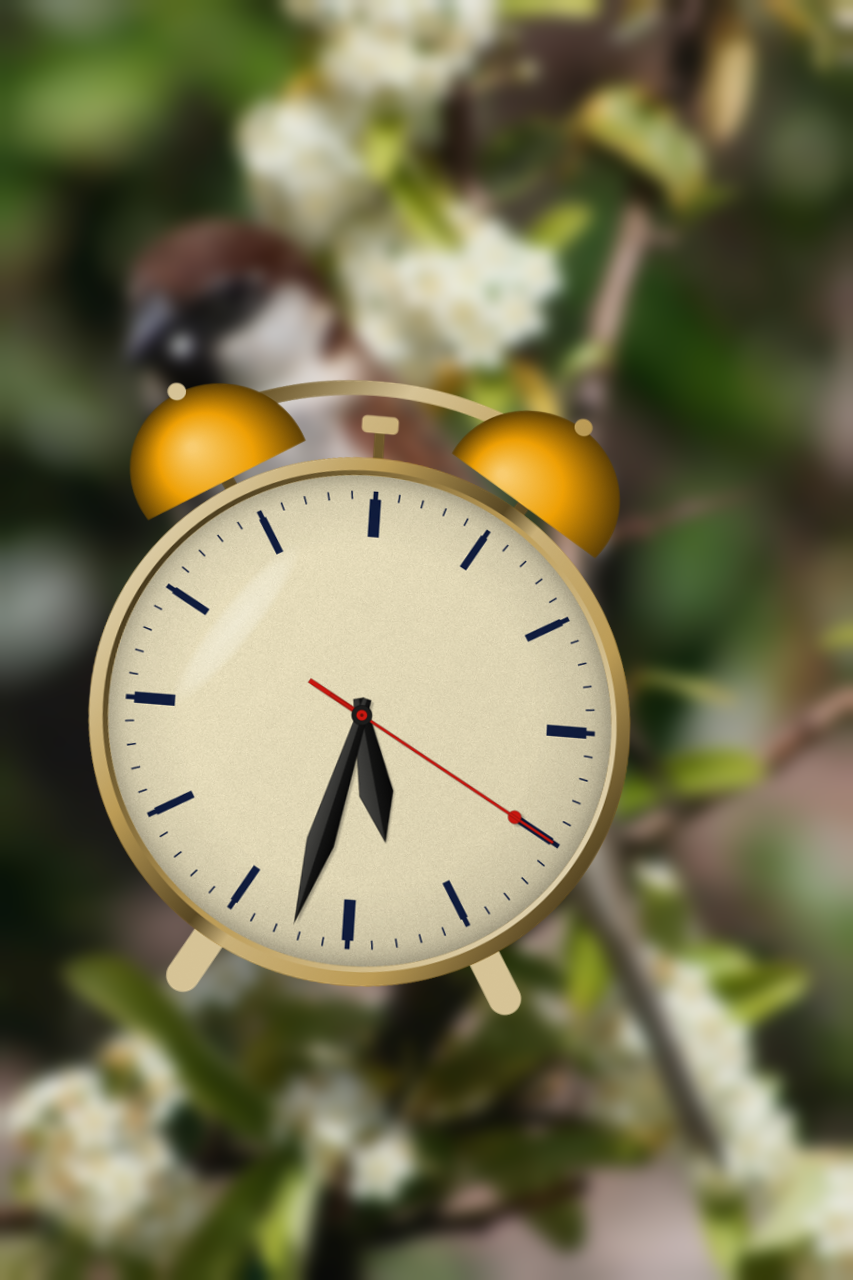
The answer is 5:32:20
